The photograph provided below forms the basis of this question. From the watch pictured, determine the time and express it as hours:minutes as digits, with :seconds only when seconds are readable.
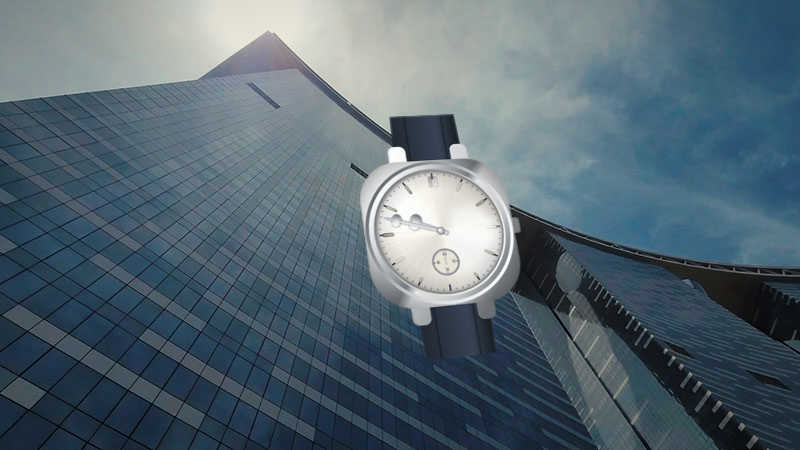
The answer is 9:48
